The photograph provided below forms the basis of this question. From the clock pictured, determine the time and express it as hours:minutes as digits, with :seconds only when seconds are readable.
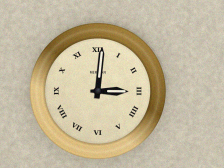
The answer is 3:01
